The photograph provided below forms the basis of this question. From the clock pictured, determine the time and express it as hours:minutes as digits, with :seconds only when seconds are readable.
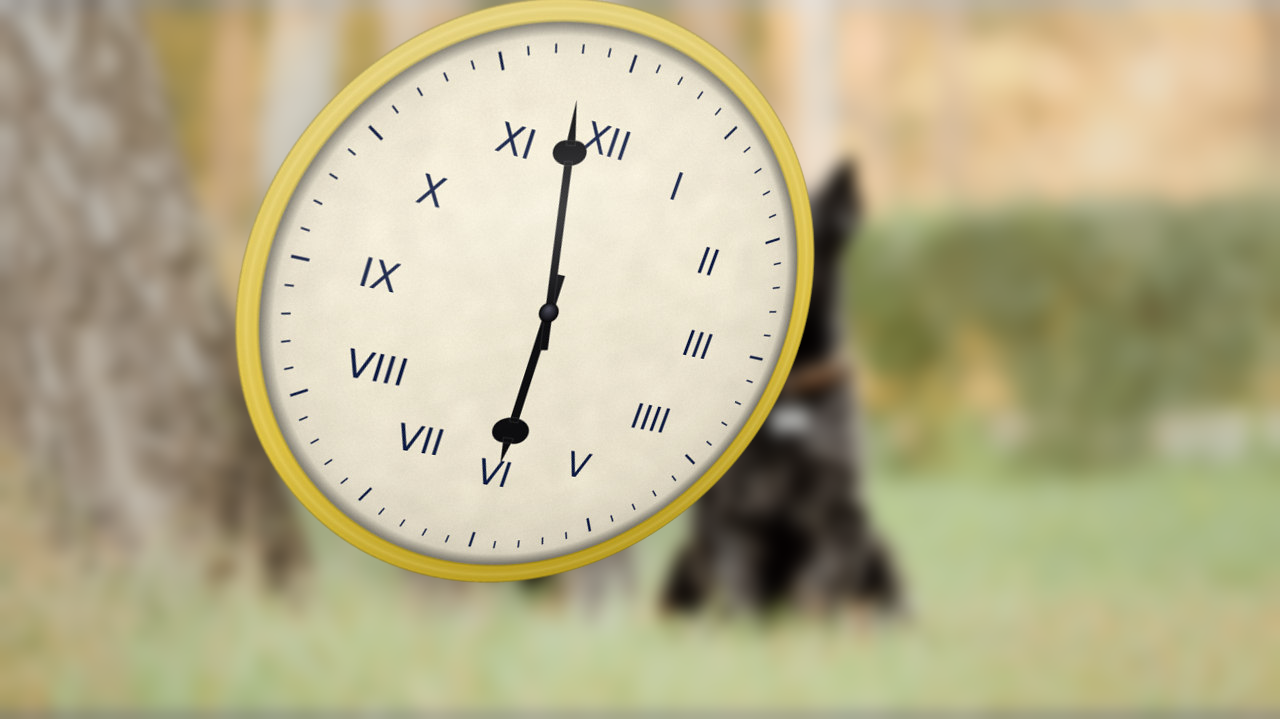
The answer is 5:58
